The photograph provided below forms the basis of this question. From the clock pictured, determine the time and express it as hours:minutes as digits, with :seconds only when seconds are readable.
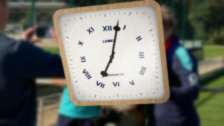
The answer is 7:03
